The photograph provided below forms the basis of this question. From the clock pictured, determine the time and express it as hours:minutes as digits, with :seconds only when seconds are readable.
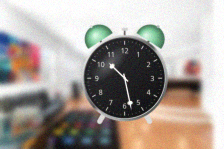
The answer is 10:28
